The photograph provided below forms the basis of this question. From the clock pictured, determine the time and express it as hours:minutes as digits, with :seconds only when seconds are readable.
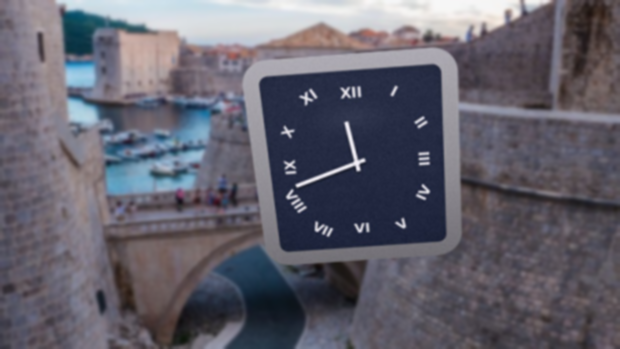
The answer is 11:42
